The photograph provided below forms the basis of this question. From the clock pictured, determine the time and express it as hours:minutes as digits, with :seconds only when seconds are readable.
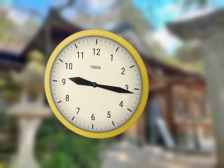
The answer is 9:16
